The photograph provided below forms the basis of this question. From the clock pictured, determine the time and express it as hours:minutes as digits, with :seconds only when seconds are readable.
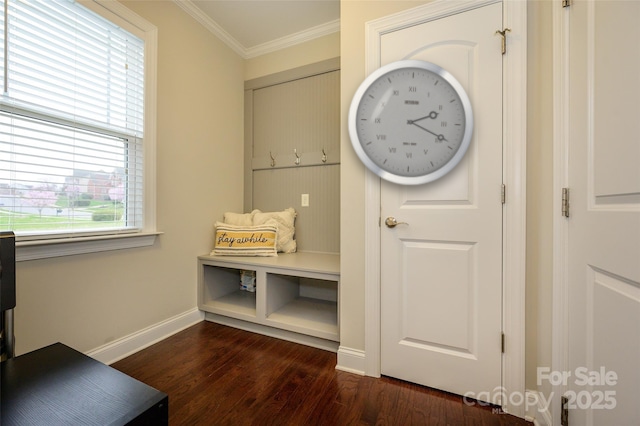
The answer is 2:19
